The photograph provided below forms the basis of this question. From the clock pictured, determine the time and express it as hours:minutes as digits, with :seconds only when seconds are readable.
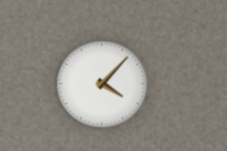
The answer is 4:07
